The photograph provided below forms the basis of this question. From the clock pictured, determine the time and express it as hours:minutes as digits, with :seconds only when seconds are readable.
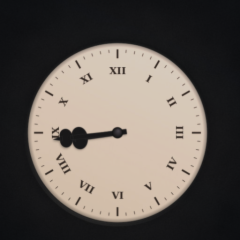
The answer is 8:44
